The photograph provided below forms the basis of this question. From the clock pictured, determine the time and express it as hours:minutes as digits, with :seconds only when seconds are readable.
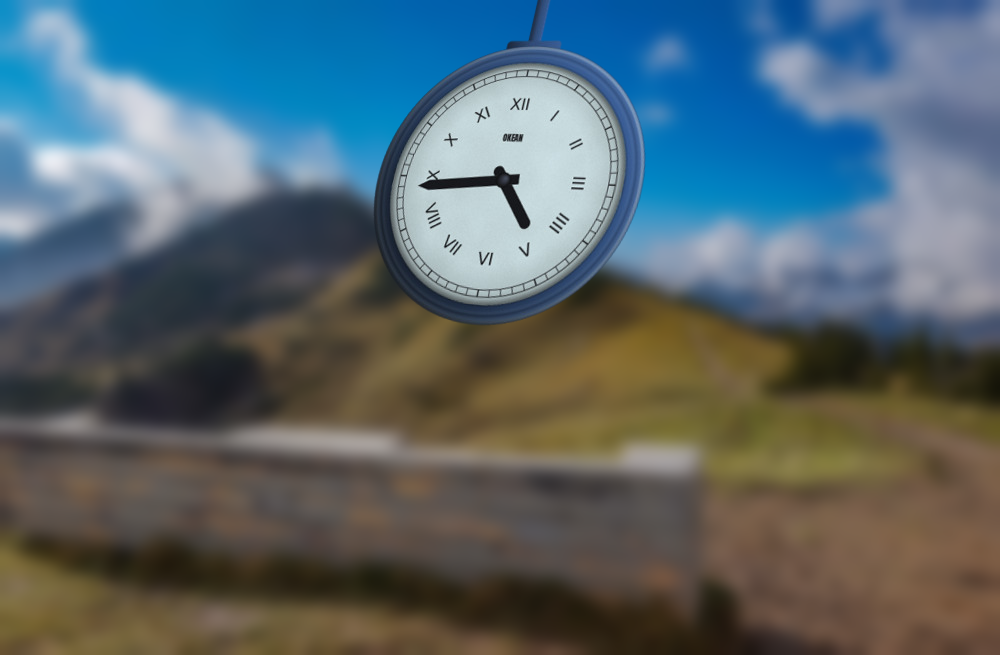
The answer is 4:44
